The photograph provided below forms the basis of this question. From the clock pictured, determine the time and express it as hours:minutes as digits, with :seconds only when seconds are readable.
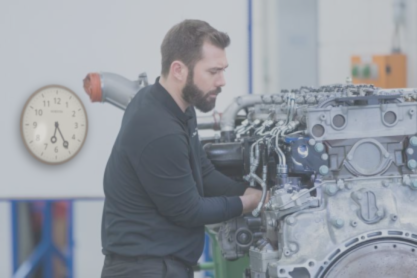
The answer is 6:25
